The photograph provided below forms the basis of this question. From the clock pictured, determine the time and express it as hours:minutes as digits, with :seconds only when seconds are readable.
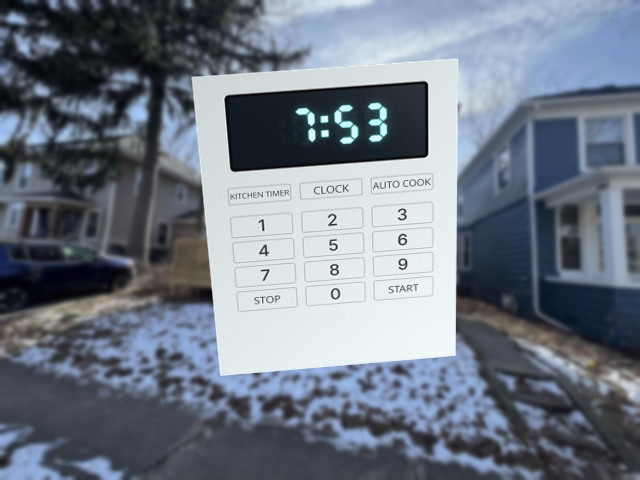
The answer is 7:53
